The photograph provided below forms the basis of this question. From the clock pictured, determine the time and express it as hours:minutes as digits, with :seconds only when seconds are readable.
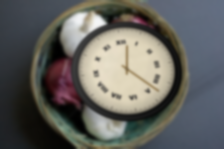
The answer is 12:23
